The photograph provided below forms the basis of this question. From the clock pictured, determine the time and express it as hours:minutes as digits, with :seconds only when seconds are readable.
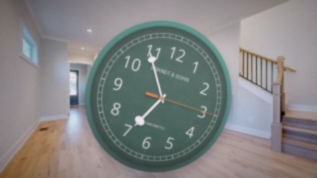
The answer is 6:54:15
